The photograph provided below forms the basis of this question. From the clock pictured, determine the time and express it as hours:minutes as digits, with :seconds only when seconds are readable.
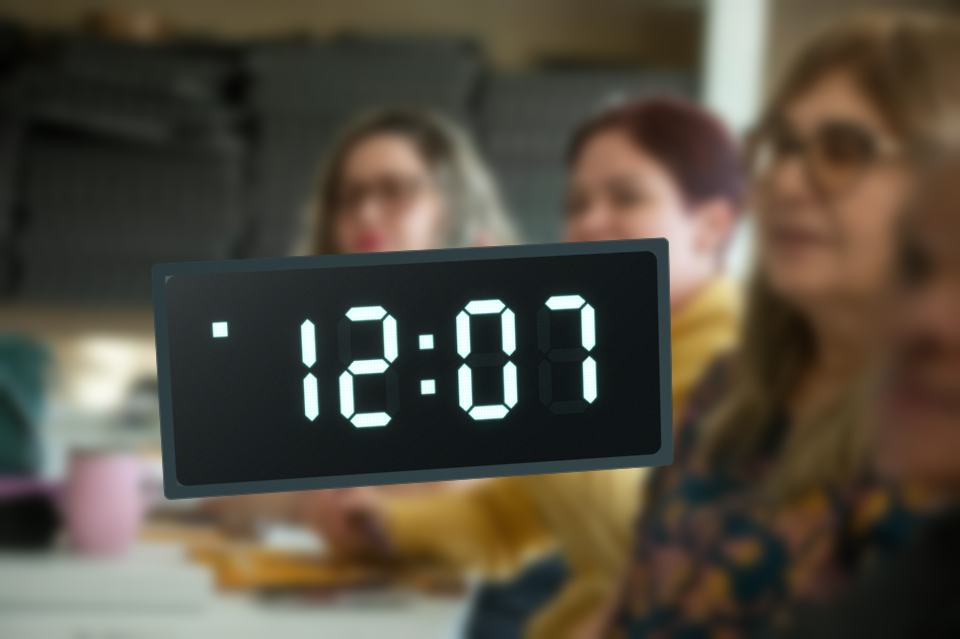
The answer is 12:07
